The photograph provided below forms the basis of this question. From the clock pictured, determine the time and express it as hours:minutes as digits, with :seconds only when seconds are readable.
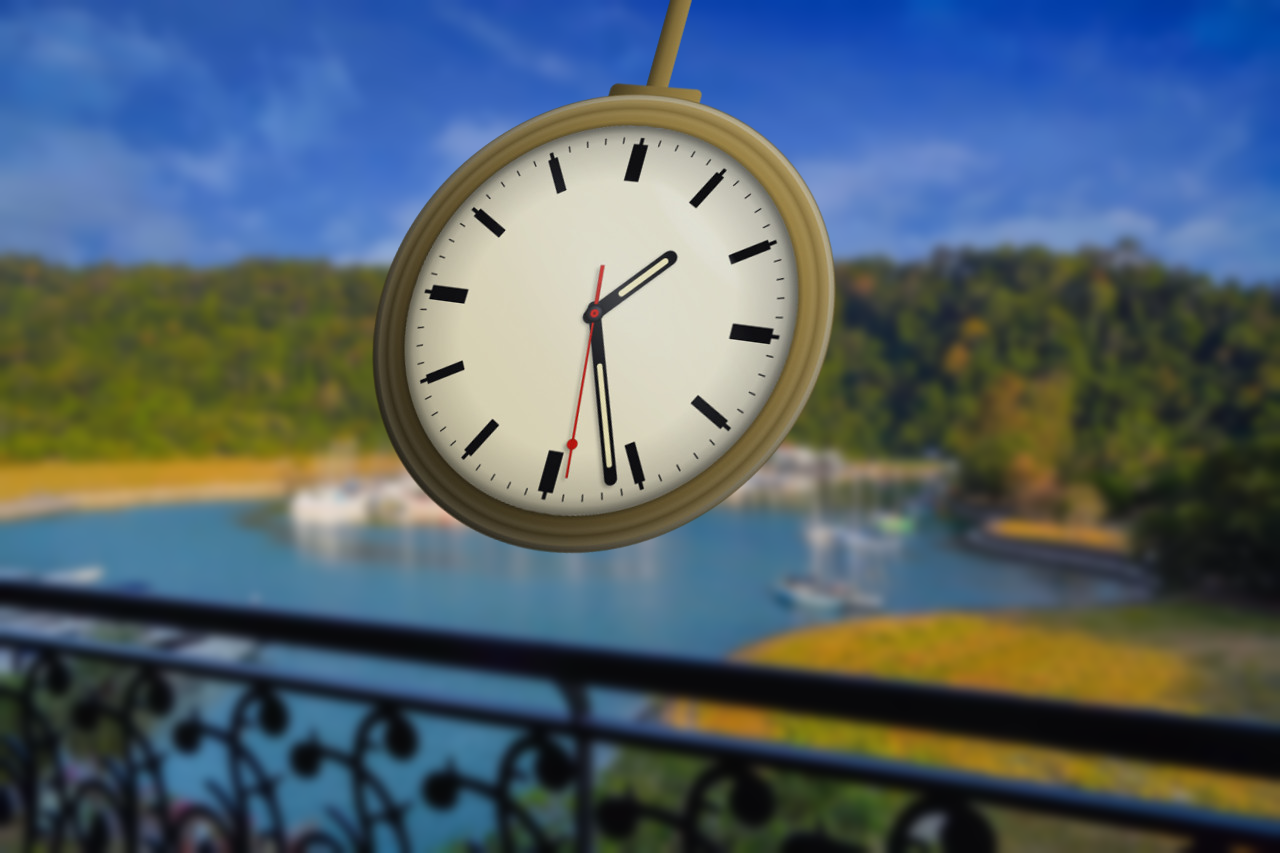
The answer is 1:26:29
